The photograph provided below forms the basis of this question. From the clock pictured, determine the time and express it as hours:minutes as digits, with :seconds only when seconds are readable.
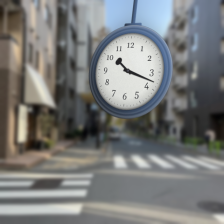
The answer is 10:18
